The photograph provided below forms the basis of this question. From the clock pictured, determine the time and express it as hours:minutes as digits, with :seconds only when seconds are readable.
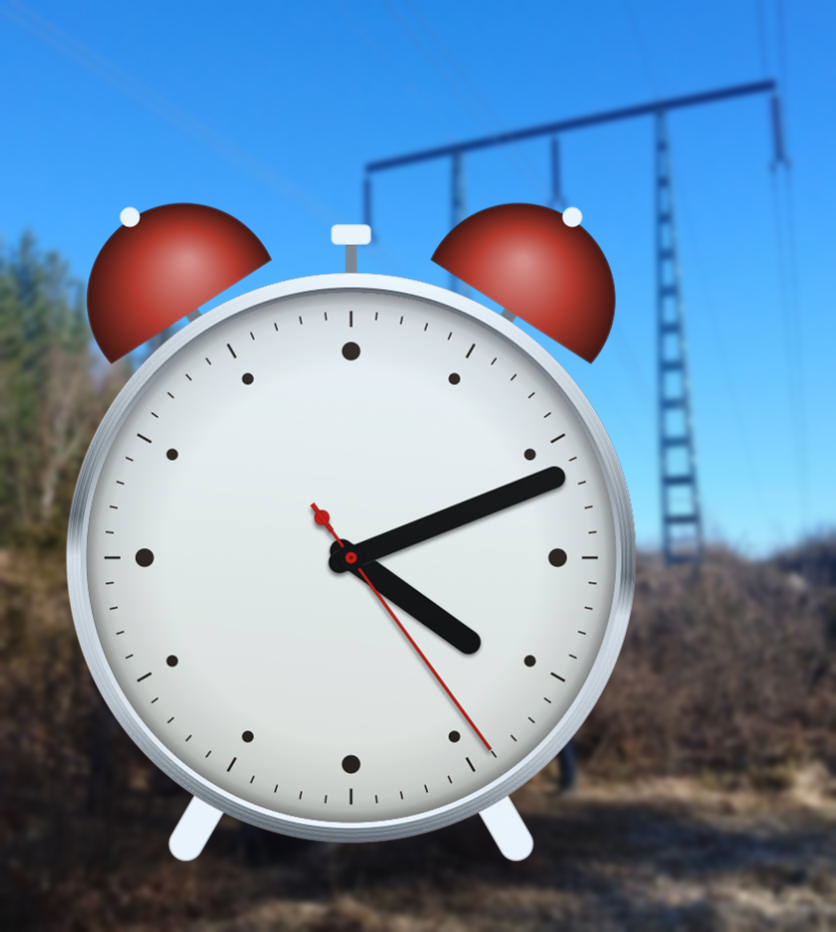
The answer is 4:11:24
